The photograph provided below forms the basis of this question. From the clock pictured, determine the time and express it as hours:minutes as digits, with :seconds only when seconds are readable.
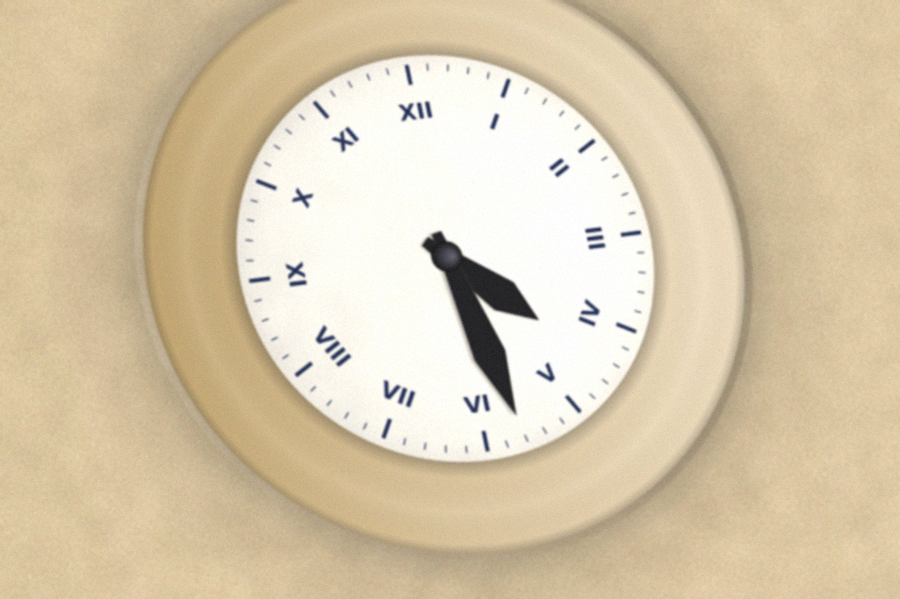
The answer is 4:28
